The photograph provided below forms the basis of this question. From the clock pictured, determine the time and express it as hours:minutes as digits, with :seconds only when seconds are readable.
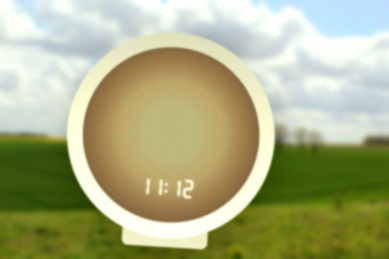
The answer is 11:12
